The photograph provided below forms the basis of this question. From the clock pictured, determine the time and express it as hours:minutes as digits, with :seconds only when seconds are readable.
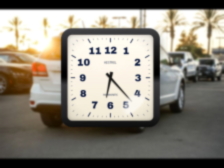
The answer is 6:23
